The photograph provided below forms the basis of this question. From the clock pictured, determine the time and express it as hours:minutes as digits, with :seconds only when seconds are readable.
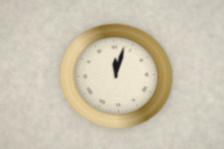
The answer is 12:03
